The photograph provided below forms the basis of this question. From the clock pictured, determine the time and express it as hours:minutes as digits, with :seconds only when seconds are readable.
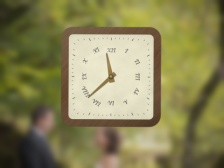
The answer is 11:38
